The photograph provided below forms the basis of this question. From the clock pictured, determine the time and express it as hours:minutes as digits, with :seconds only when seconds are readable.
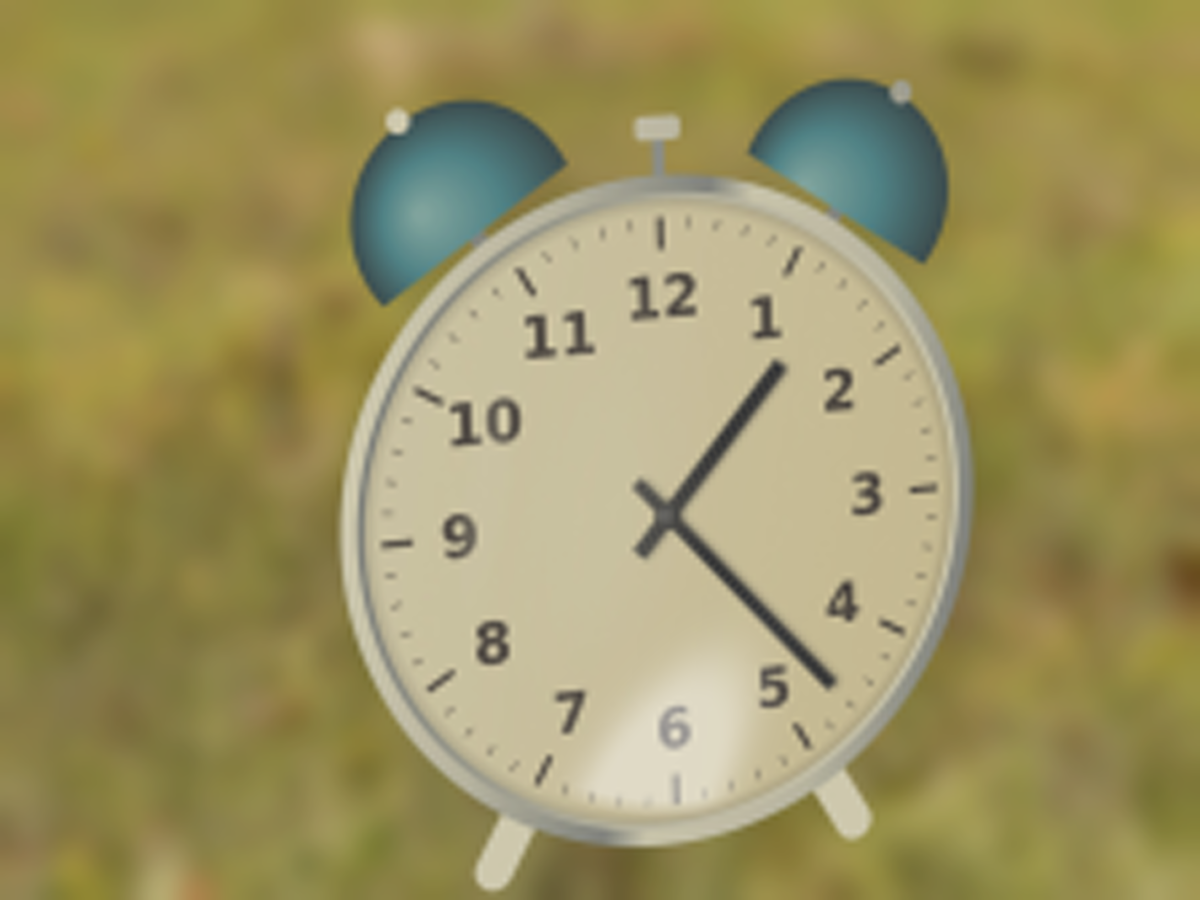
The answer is 1:23
